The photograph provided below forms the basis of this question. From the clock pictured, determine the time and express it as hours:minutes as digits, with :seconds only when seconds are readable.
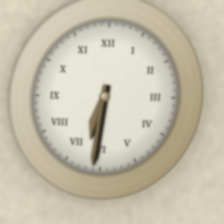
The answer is 6:31
